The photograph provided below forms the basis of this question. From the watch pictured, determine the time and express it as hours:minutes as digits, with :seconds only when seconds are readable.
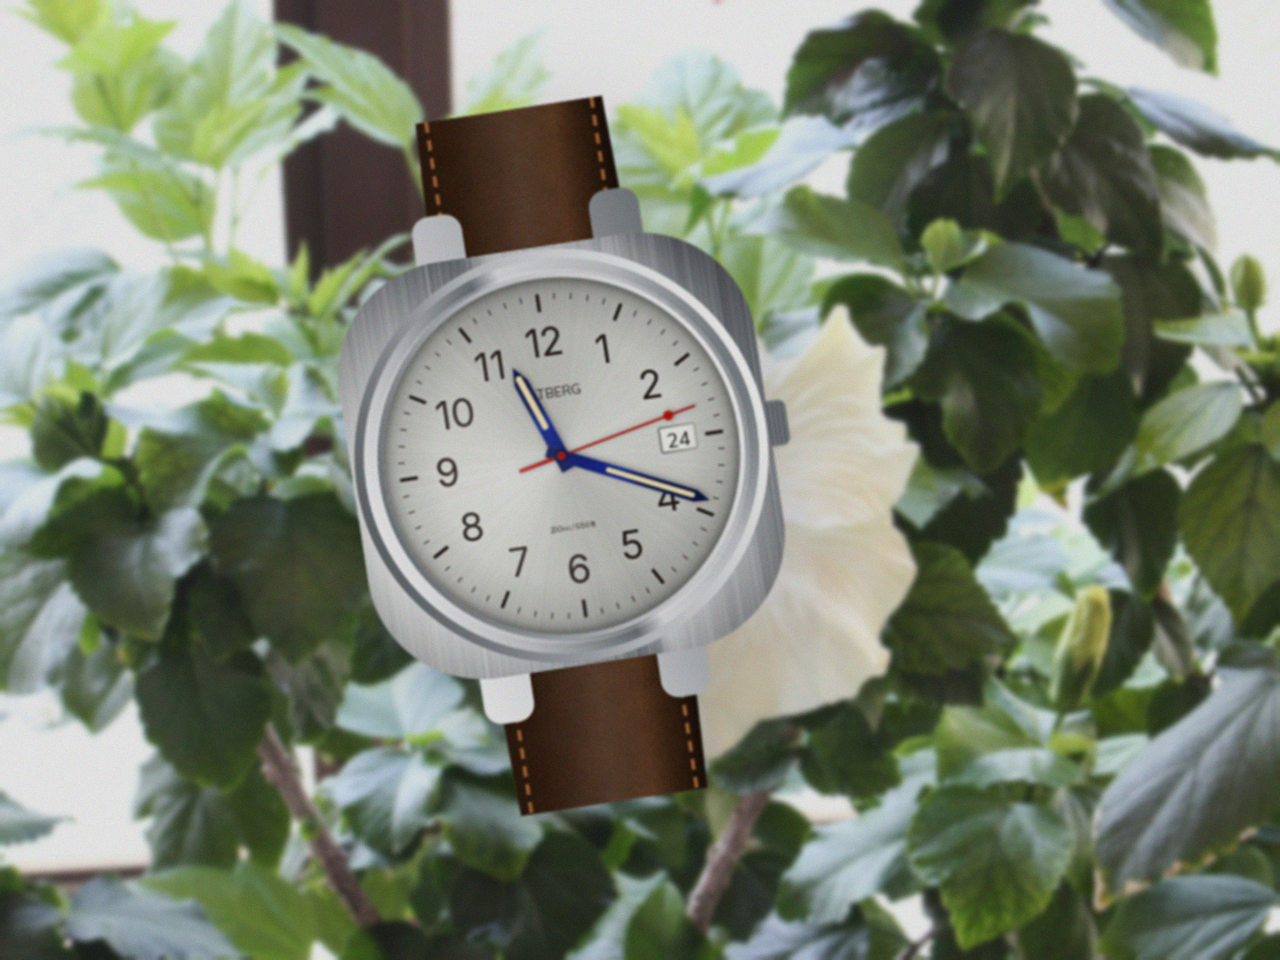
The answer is 11:19:13
